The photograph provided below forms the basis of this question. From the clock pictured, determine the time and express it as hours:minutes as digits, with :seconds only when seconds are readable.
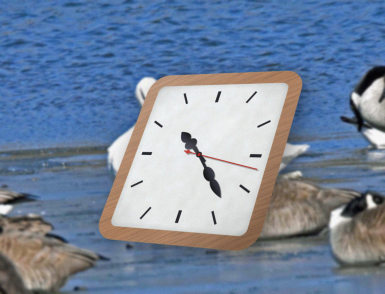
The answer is 10:23:17
